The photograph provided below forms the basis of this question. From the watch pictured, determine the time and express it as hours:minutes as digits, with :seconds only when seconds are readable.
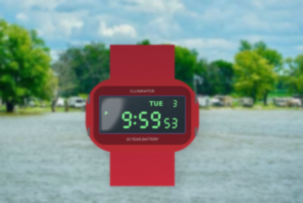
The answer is 9:59:53
